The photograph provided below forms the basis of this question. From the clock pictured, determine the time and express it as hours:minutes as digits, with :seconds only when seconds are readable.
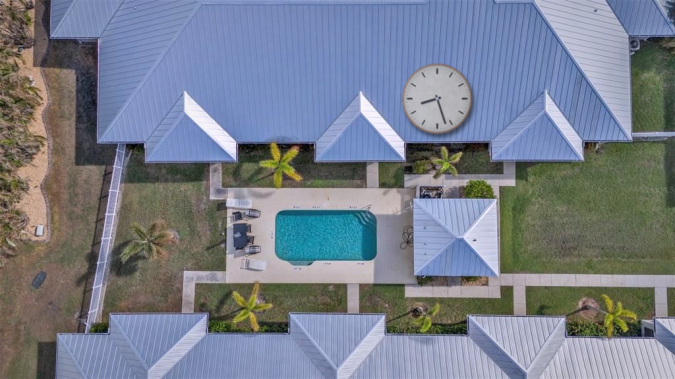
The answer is 8:27
